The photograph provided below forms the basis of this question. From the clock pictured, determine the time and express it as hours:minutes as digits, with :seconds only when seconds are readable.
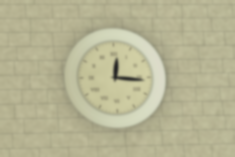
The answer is 12:16
